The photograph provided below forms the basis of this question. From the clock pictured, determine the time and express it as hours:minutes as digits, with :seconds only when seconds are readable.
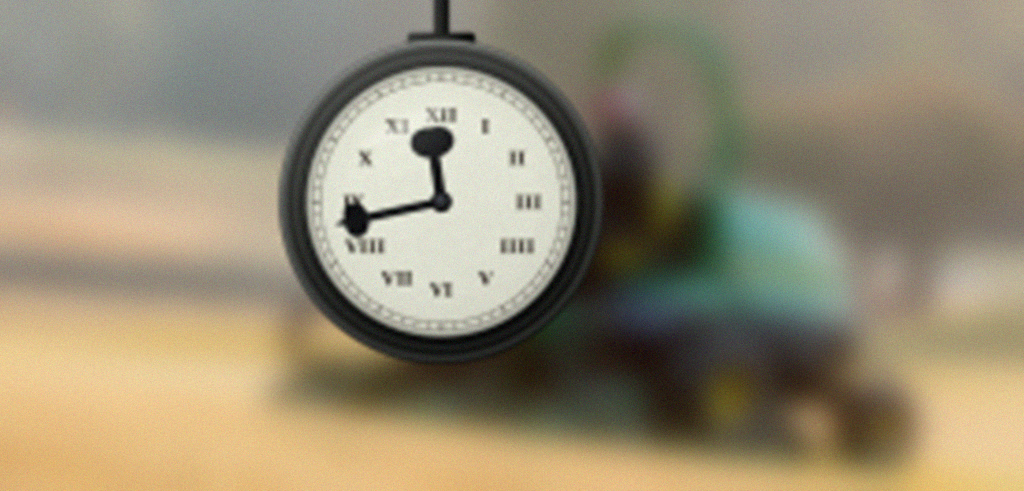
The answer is 11:43
